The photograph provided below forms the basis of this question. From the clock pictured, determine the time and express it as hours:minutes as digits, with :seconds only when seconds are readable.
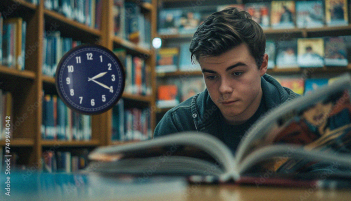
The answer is 2:20
